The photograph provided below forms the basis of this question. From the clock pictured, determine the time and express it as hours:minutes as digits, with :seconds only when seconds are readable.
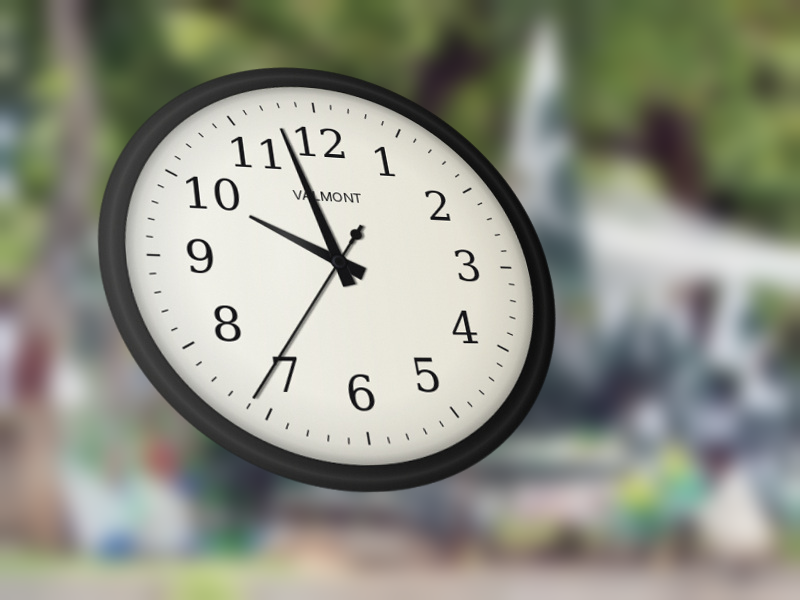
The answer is 9:57:36
